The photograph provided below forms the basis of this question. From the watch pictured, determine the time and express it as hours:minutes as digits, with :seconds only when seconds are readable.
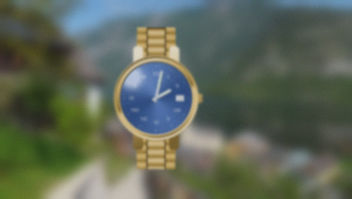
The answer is 2:02
